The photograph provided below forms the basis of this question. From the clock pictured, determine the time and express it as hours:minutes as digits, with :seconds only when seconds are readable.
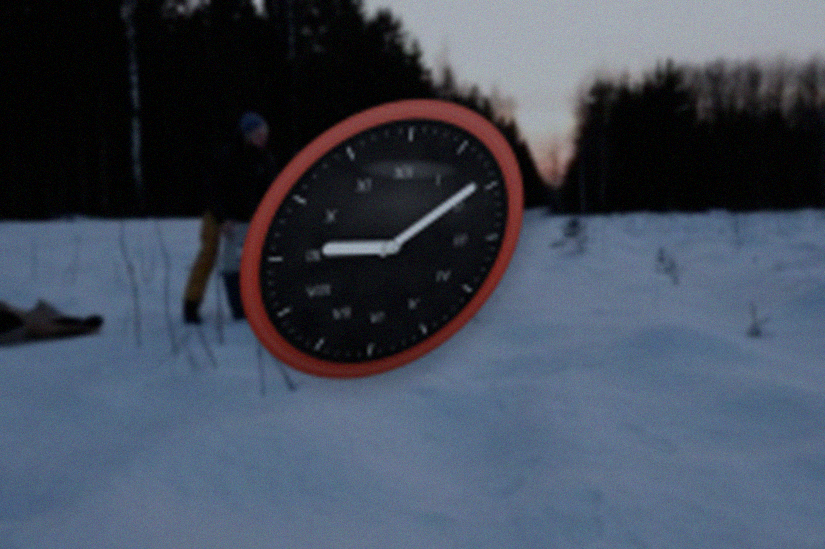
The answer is 9:09
